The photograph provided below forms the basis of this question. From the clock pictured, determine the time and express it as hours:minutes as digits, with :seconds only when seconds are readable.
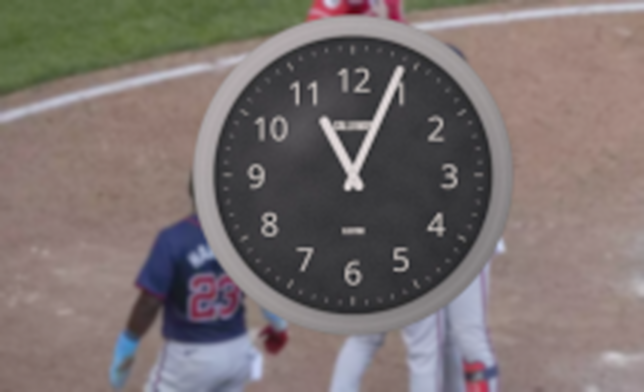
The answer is 11:04
